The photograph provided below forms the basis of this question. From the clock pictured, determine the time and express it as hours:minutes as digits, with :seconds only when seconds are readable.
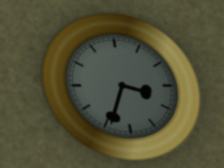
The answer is 3:34
